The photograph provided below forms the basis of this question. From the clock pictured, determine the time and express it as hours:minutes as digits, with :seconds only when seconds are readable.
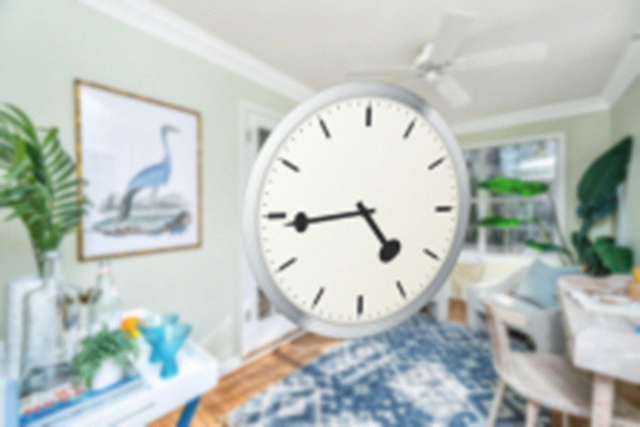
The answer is 4:44
